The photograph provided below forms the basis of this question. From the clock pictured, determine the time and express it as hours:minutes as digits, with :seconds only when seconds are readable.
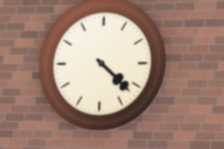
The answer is 4:22
